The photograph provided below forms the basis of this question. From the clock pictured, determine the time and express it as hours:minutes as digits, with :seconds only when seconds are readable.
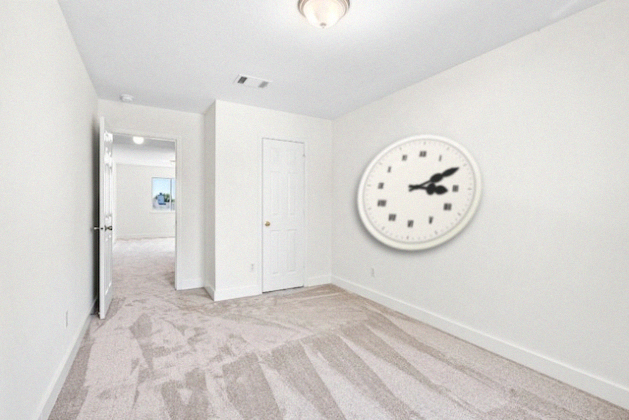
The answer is 3:10
